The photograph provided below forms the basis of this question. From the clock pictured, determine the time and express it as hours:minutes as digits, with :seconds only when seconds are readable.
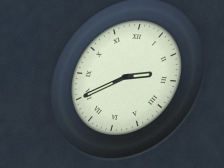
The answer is 2:40
